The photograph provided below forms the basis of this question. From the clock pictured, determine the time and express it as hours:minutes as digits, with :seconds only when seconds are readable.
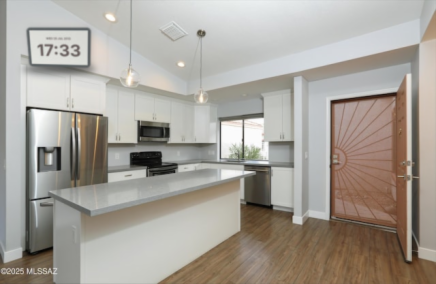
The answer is 17:33
